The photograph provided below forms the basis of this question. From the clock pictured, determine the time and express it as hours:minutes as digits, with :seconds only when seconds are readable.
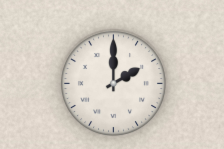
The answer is 2:00
